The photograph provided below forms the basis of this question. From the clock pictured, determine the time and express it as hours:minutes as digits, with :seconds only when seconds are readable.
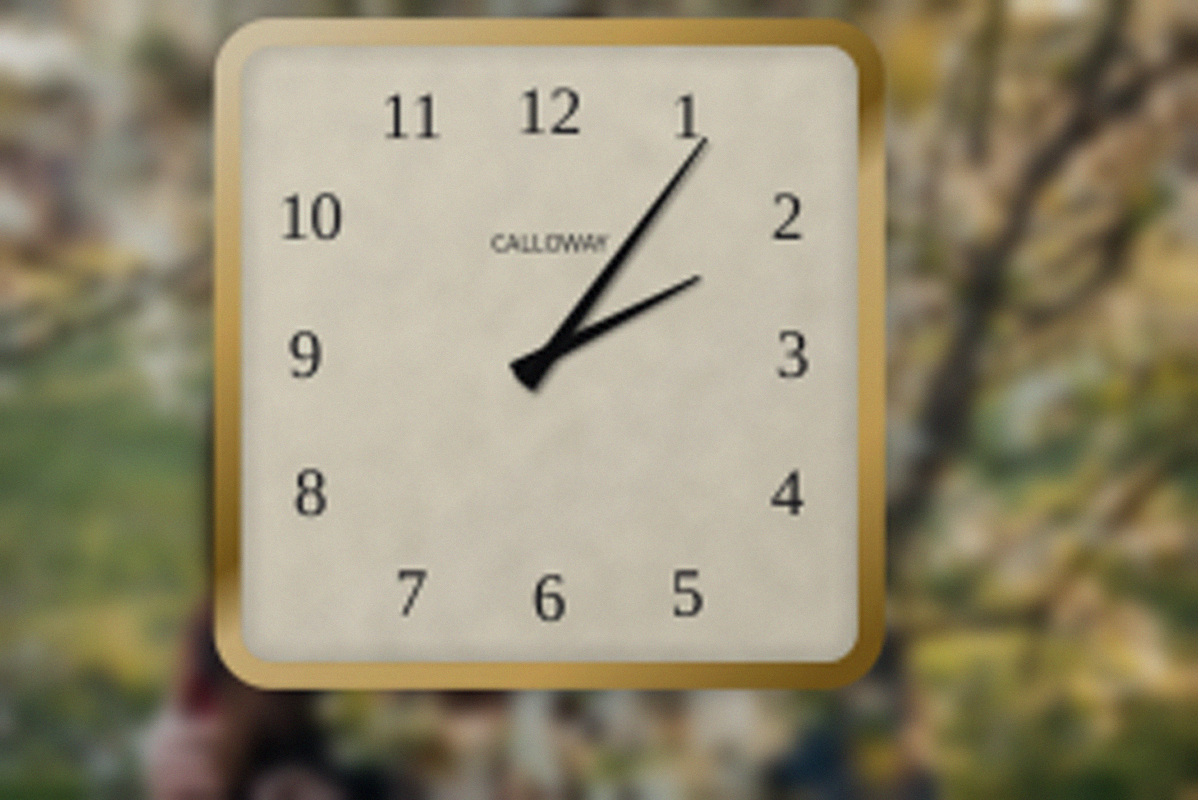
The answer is 2:06
